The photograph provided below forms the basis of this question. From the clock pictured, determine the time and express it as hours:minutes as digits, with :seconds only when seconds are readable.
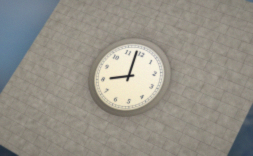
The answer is 7:58
